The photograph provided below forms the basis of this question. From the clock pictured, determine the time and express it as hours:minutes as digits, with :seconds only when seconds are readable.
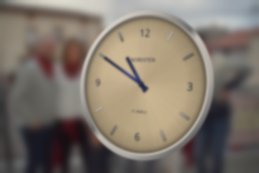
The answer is 10:50
